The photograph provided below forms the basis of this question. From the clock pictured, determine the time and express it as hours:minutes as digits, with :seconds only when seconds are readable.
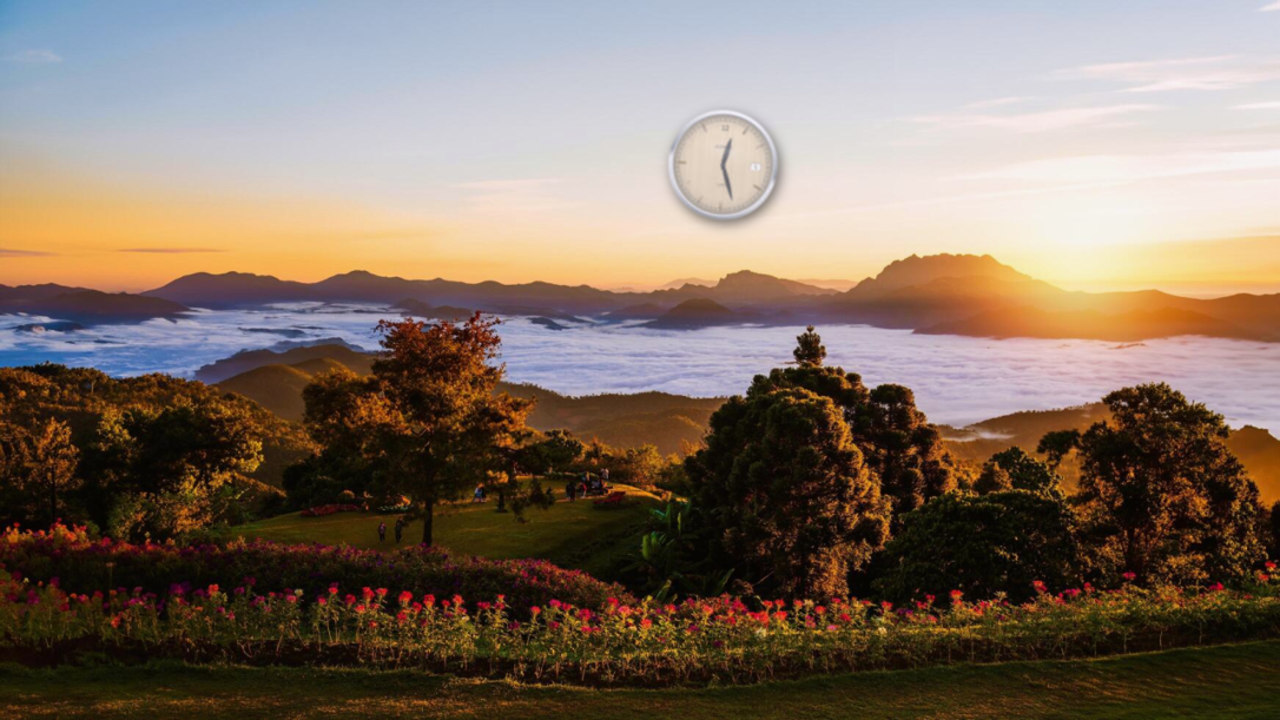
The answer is 12:27
